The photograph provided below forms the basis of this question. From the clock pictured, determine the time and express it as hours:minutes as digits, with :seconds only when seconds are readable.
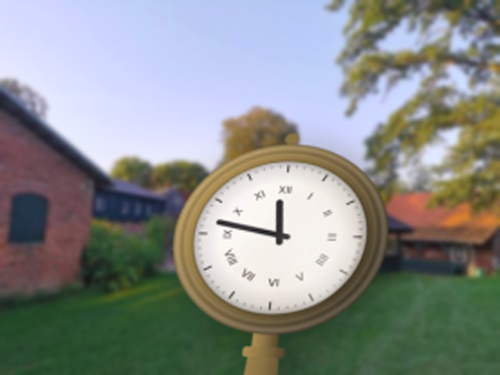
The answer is 11:47
